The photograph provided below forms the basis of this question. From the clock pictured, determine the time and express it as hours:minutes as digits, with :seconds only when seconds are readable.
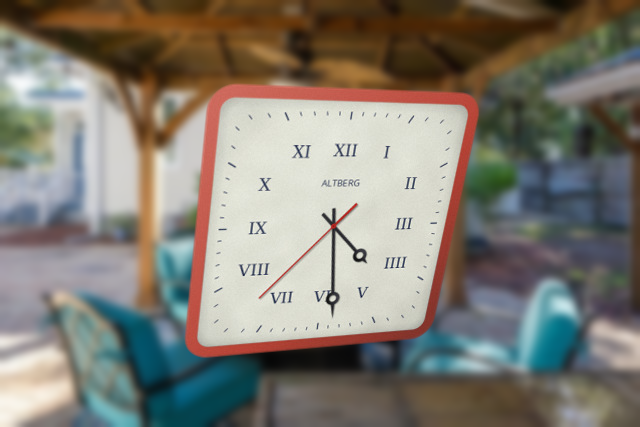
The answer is 4:28:37
